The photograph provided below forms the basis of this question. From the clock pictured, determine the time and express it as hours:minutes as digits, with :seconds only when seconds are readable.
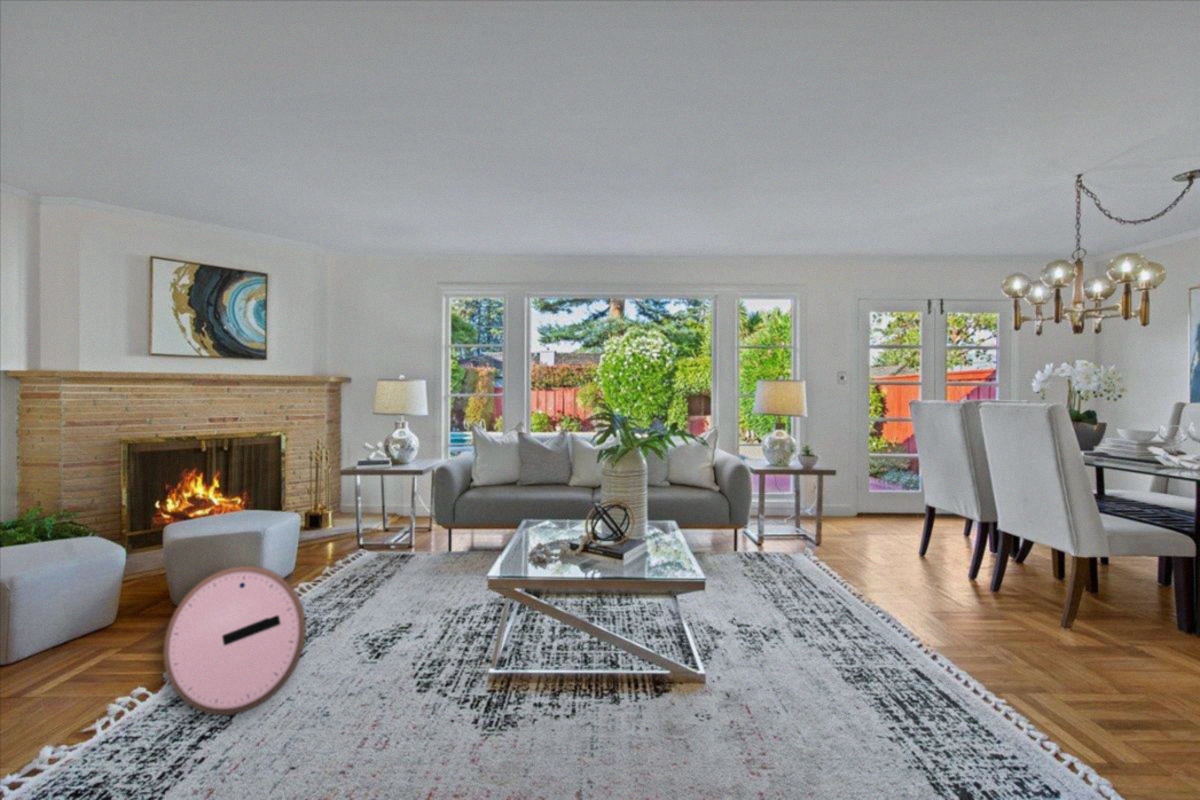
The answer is 2:11
